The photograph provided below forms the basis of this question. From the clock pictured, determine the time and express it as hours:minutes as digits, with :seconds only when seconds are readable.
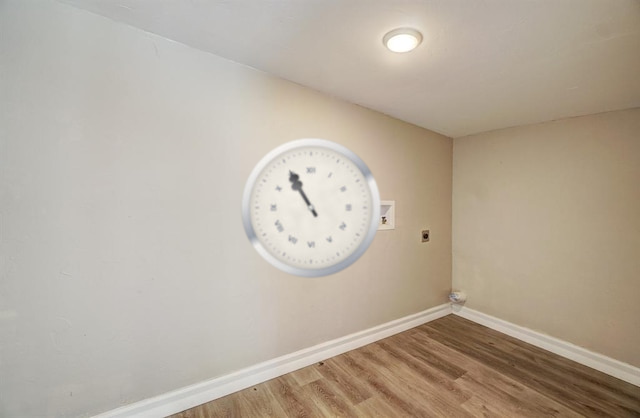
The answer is 10:55
